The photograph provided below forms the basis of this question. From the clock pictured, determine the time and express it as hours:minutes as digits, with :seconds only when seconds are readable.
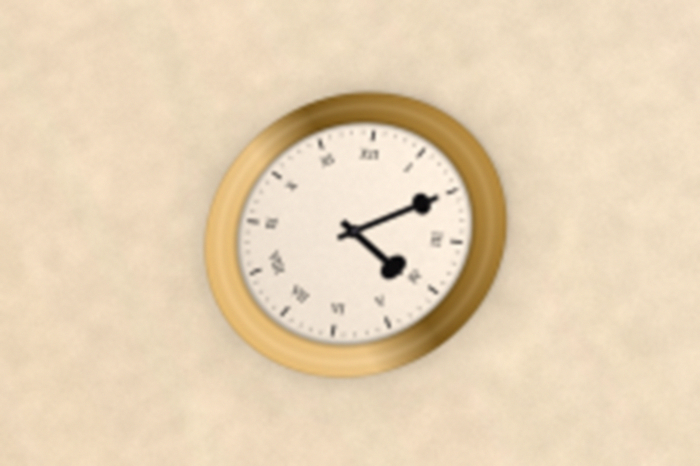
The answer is 4:10
